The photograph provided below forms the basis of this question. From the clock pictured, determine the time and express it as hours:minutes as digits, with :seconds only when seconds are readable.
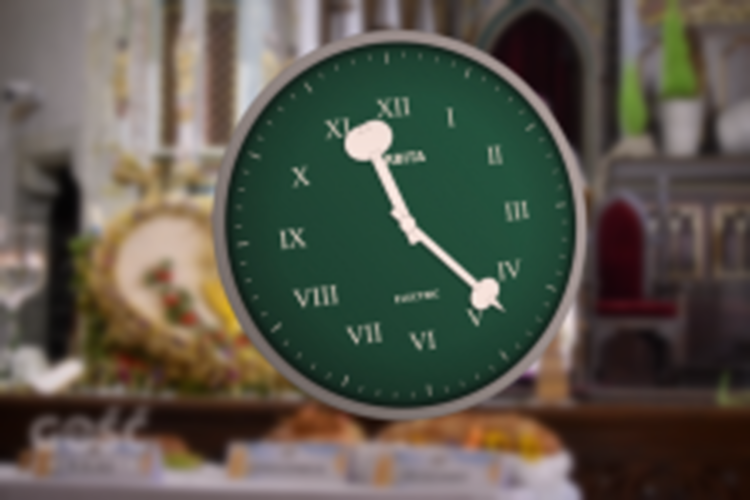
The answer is 11:23
